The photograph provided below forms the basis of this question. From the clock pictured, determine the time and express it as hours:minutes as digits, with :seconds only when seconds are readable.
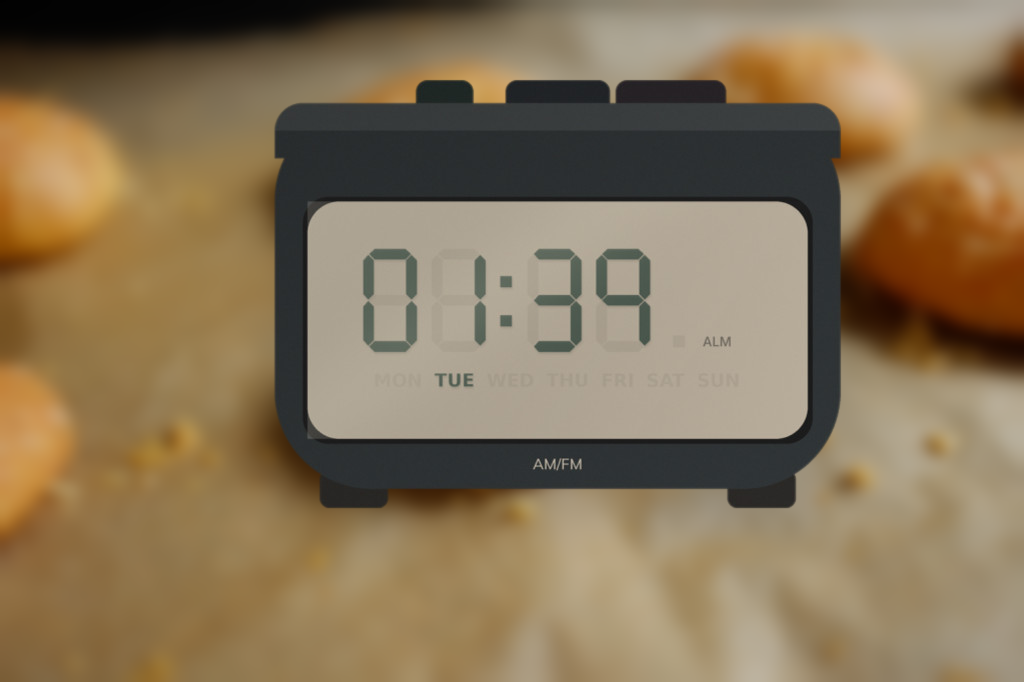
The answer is 1:39
